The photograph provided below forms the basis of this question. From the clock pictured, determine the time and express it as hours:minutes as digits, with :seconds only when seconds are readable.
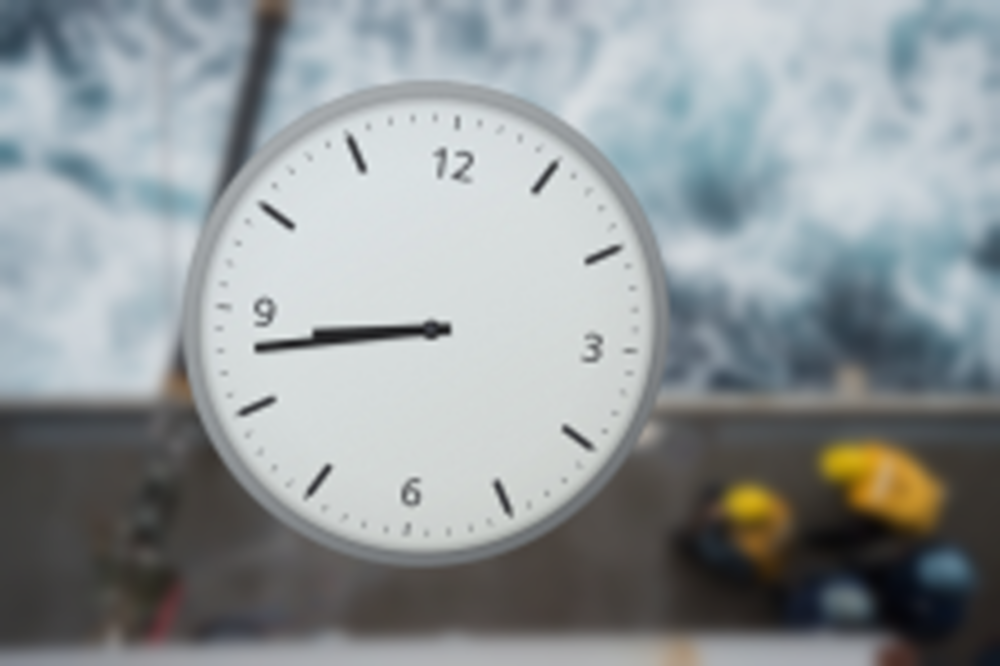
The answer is 8:43
